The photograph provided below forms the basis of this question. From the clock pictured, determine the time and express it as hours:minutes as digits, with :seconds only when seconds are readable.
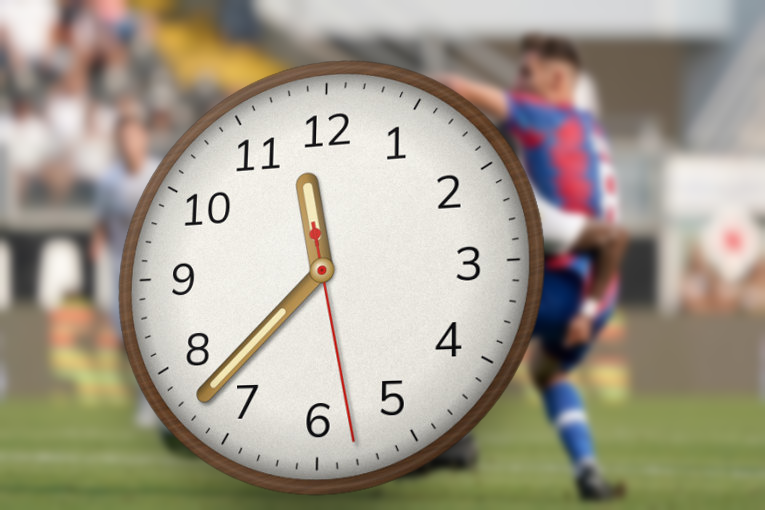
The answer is 11:37:28
